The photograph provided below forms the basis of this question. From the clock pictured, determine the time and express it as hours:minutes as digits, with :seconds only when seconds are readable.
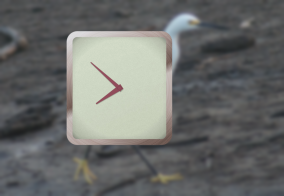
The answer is 7:52
